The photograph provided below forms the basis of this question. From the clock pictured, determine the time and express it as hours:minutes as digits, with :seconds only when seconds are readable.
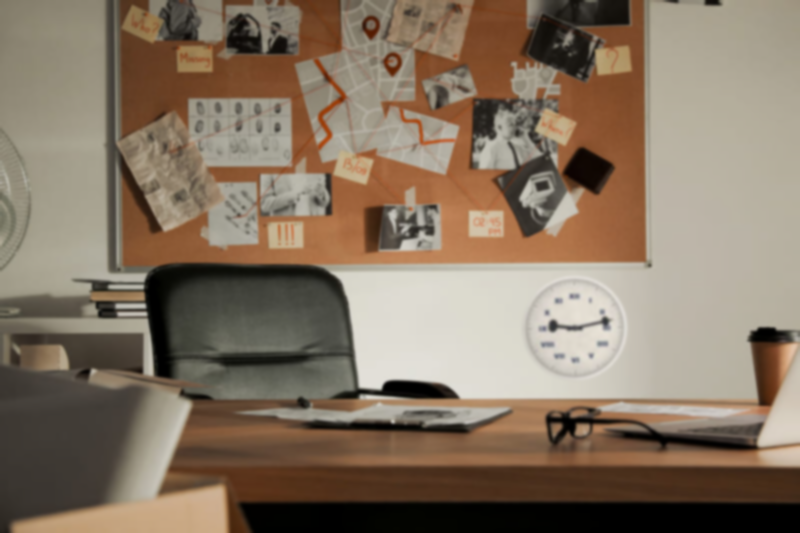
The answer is 9:13
